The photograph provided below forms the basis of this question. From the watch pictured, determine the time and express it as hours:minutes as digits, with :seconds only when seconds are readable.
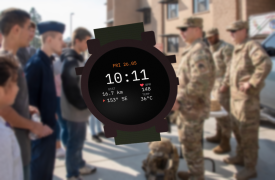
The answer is 10:11
